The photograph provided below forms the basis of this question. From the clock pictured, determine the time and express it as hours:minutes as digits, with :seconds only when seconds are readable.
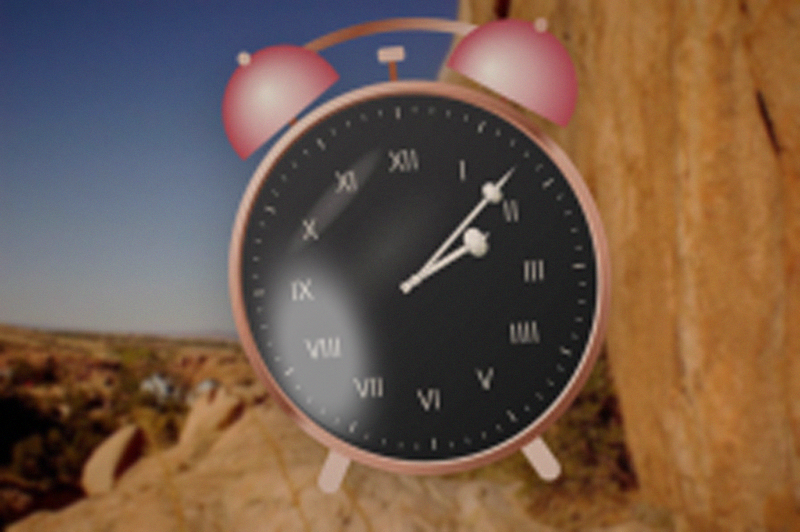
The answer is 2:08
